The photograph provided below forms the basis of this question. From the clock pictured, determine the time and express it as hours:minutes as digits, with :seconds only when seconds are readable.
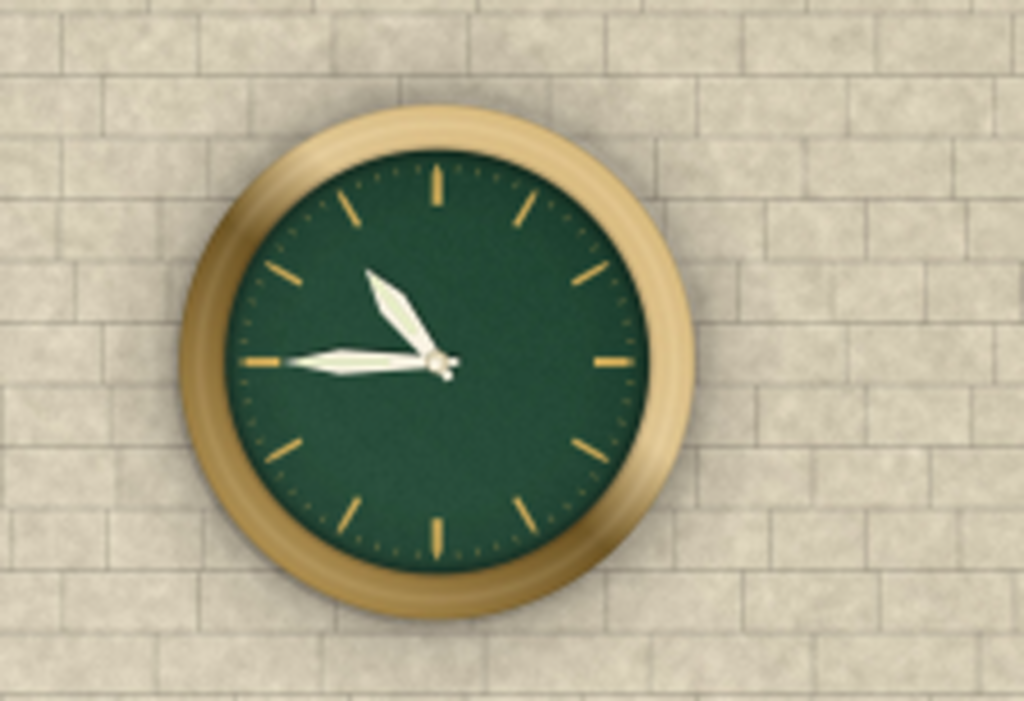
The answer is 10:45
